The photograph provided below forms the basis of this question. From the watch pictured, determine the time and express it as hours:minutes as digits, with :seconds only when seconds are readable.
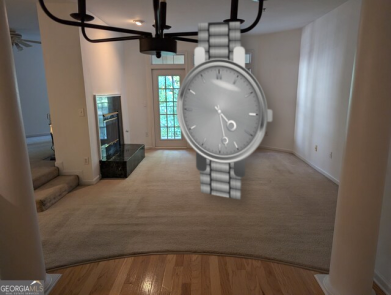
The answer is 4:28
